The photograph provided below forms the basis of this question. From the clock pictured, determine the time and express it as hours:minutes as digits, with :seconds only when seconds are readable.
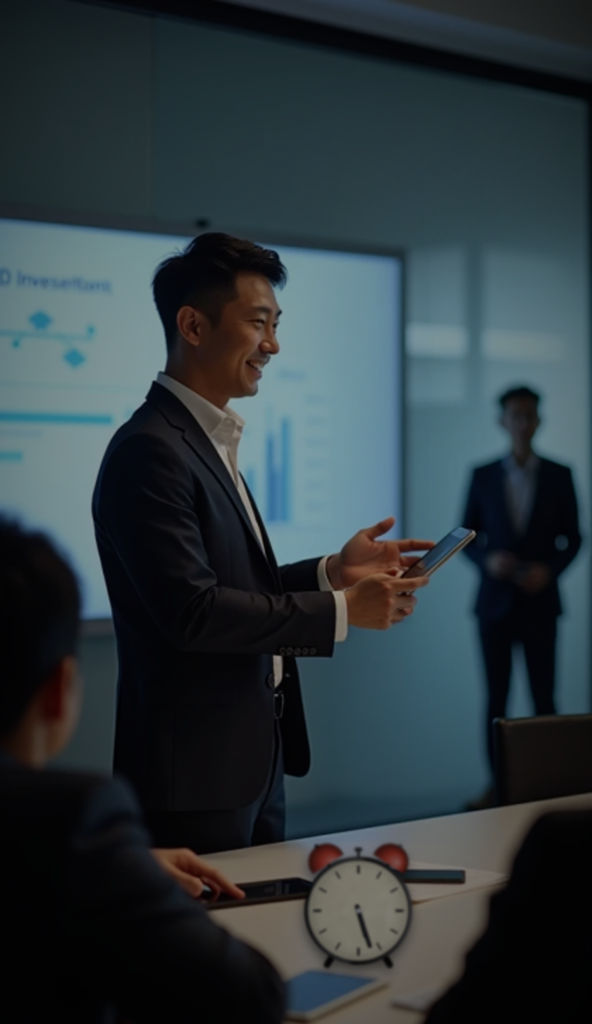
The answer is 5:27
